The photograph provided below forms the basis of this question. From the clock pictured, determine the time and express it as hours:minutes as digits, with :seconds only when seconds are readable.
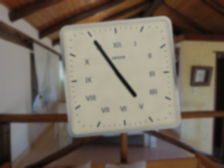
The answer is 4:55
